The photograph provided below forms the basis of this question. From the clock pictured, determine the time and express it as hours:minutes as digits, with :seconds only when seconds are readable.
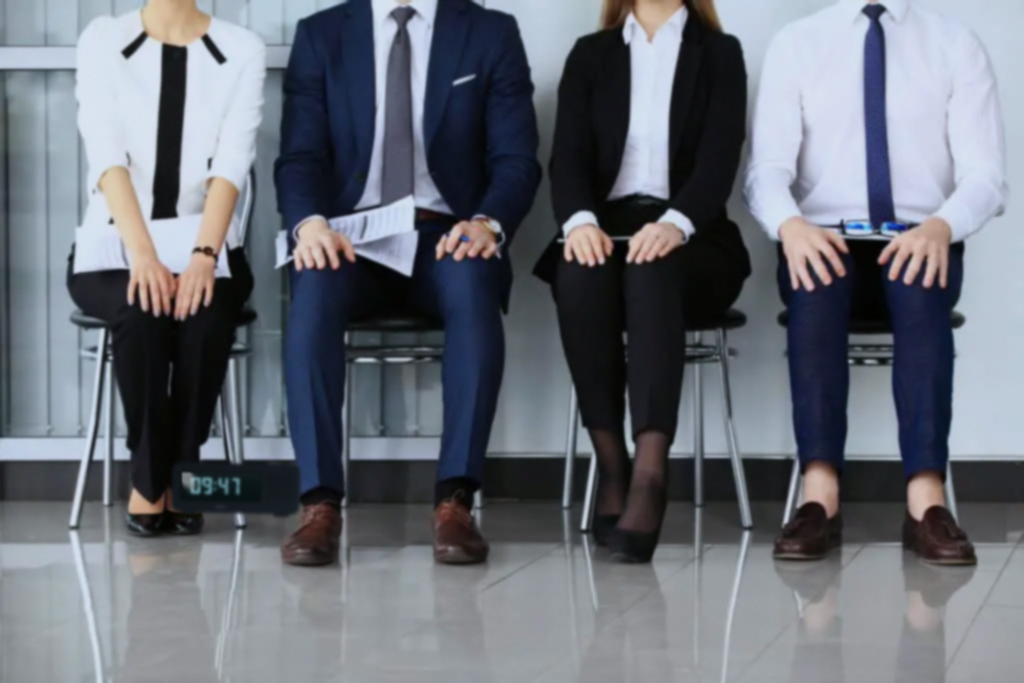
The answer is 9:47
